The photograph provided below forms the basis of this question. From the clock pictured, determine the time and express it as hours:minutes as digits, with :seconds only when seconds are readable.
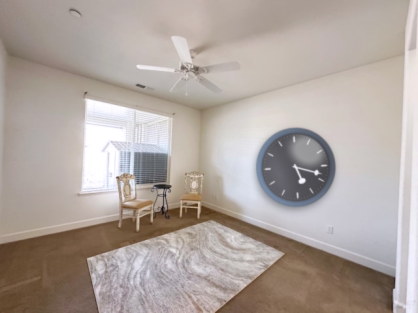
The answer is 5:18
